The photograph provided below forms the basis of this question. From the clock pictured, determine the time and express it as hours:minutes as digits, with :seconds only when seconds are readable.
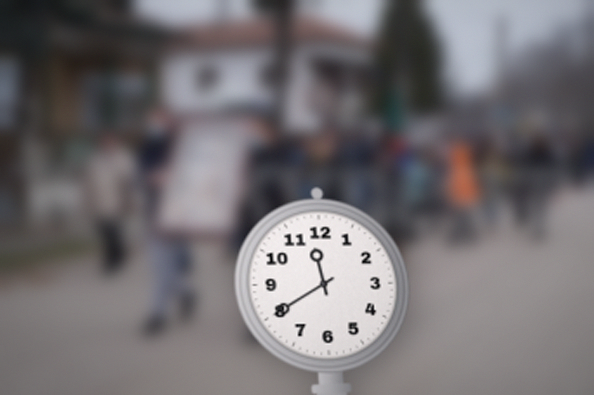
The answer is 11:40
